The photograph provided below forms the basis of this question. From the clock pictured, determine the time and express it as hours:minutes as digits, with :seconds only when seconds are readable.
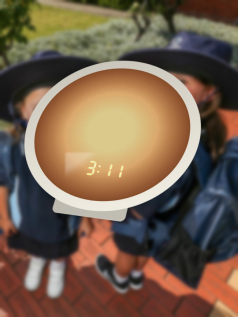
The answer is 3:11
